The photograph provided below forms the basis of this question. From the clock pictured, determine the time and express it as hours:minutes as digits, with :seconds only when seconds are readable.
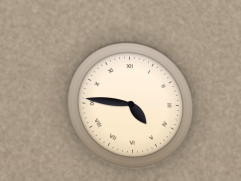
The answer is 4:46
